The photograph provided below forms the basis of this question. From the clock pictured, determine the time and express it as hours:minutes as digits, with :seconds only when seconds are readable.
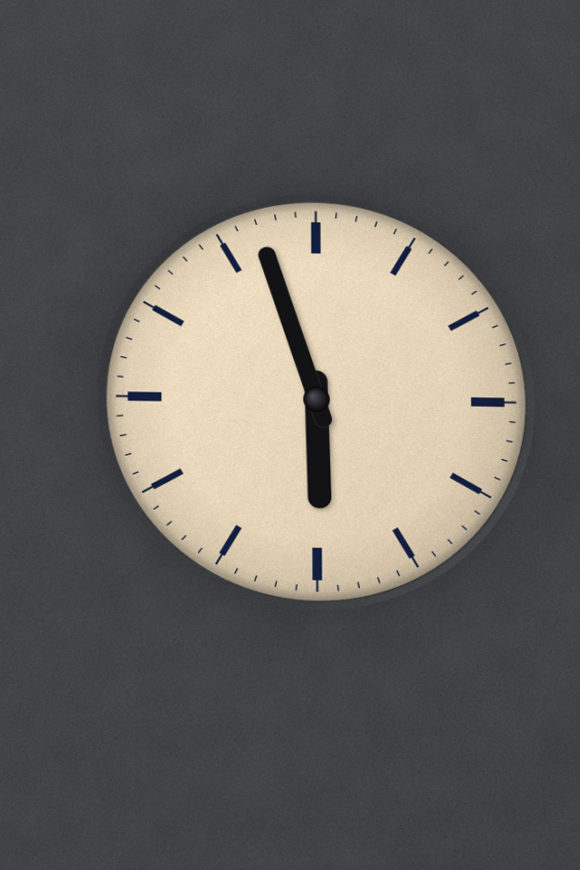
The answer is 5:57
